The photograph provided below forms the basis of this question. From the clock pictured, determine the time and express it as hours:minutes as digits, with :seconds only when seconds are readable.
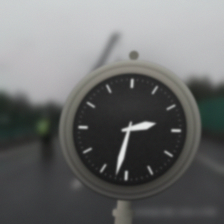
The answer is 2:32
